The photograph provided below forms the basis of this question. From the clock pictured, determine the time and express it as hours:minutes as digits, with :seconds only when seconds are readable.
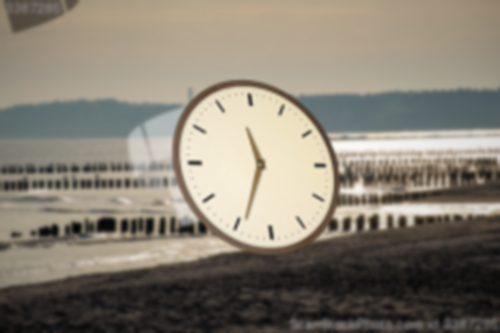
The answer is 11:34
